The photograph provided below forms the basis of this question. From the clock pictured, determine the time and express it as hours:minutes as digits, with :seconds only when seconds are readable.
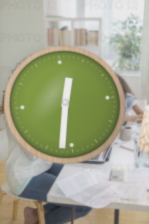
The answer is 12:32
